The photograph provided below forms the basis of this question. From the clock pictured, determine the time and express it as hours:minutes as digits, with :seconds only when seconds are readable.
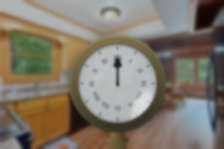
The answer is 12:00
